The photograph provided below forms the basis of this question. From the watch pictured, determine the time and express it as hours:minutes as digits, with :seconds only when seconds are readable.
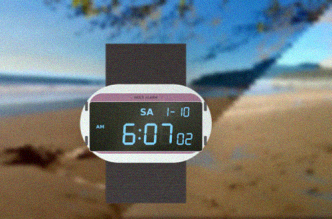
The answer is 6:07:02
